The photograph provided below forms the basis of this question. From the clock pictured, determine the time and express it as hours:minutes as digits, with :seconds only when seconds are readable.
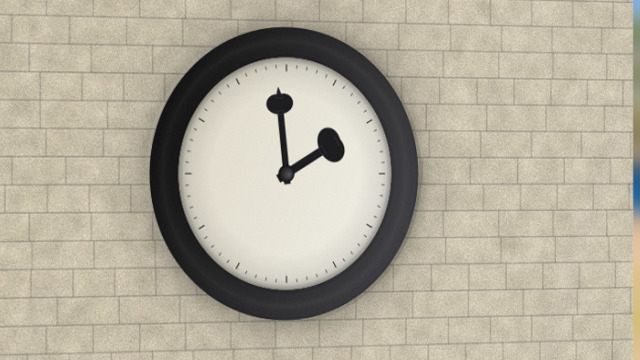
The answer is 1:59
